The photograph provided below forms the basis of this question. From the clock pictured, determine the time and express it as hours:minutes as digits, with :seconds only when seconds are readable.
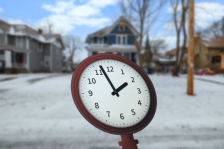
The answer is 1:57
